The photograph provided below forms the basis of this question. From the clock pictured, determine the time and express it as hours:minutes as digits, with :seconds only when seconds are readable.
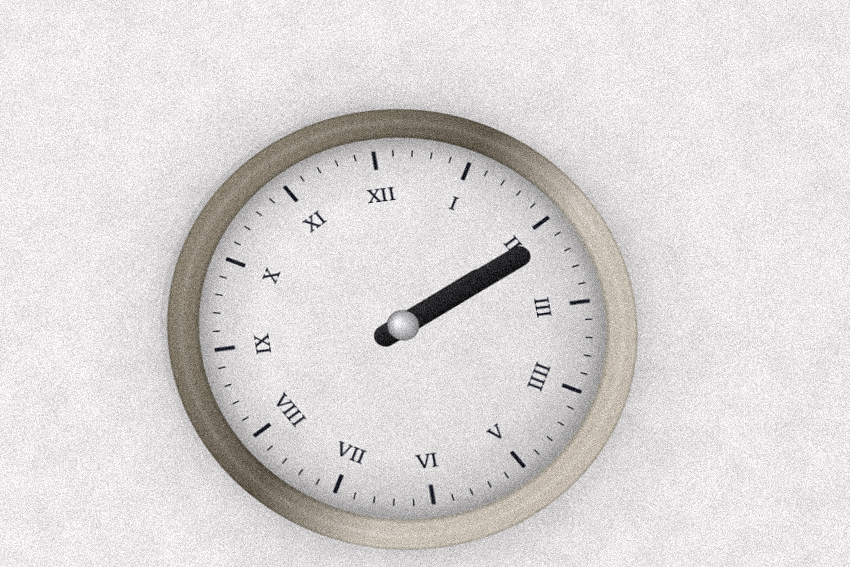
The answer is 2:11
